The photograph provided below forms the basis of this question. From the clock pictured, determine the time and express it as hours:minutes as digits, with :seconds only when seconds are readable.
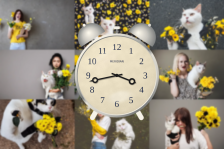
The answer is 3:43
